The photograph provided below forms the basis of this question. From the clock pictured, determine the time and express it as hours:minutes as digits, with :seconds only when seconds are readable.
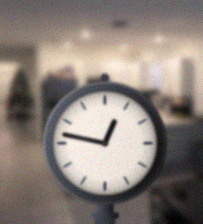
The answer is 12:47
